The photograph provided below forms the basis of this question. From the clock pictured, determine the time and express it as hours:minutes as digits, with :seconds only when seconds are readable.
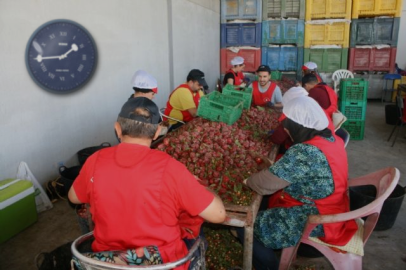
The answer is 1:44
